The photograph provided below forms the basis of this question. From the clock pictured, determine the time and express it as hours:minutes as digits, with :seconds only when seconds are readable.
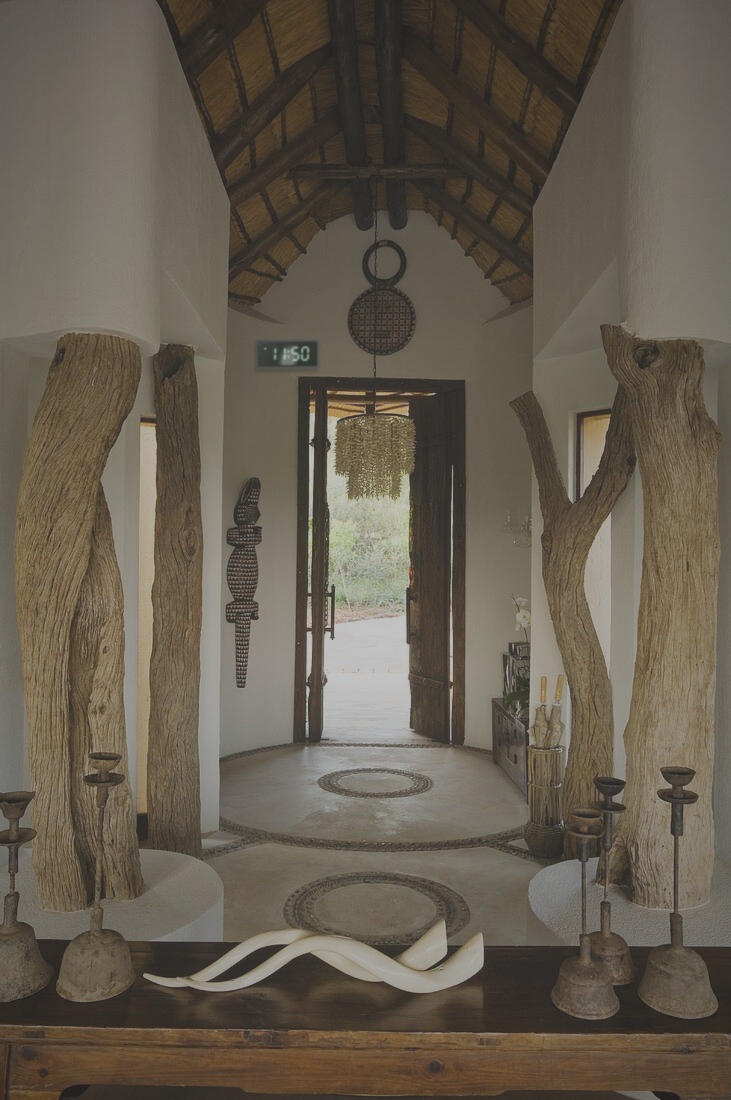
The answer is 11:50
